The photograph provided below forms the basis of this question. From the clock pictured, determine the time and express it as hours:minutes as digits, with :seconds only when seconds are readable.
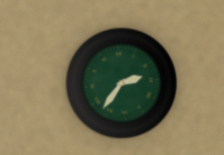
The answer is 2:37
